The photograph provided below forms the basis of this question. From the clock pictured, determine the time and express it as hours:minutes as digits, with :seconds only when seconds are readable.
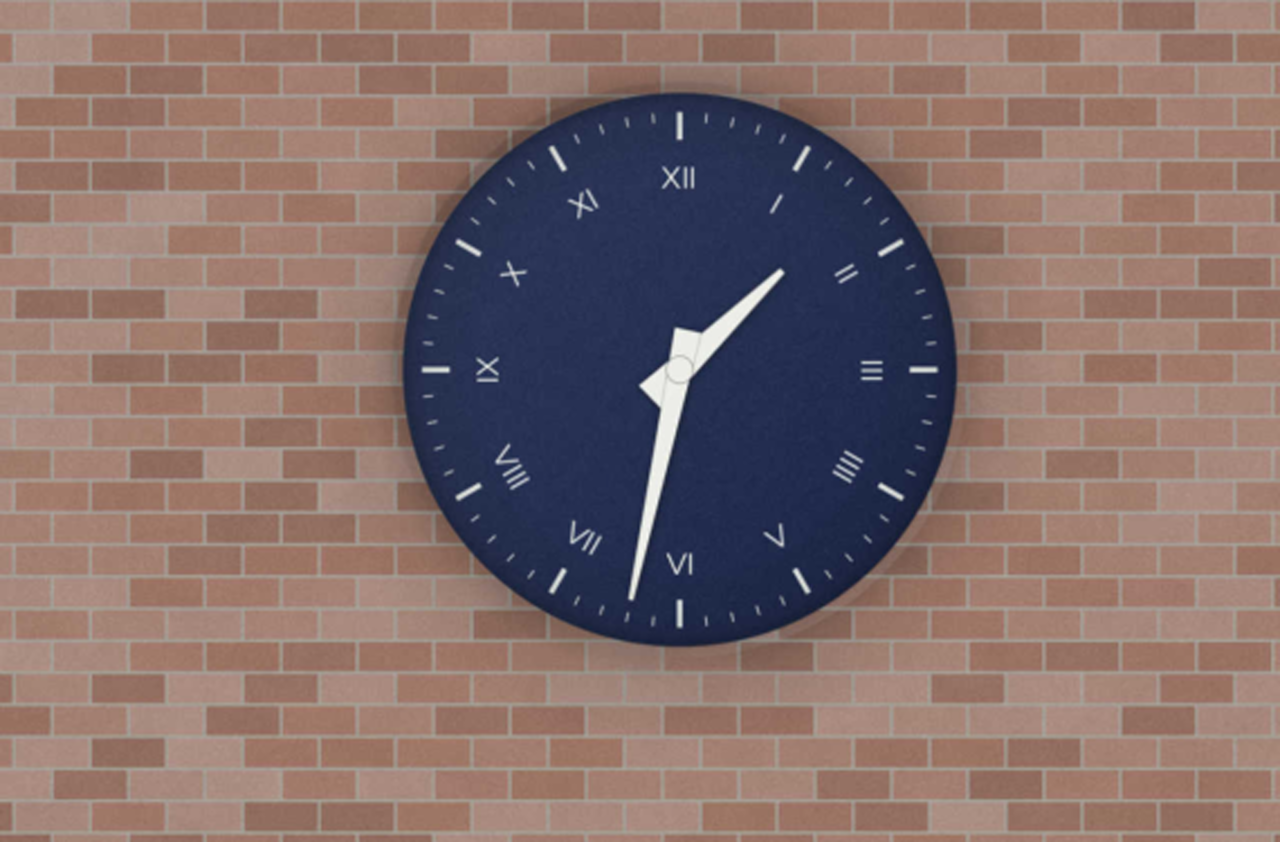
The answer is 1:32
